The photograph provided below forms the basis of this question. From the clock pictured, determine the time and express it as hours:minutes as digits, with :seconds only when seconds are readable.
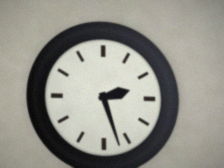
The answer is 2:27
